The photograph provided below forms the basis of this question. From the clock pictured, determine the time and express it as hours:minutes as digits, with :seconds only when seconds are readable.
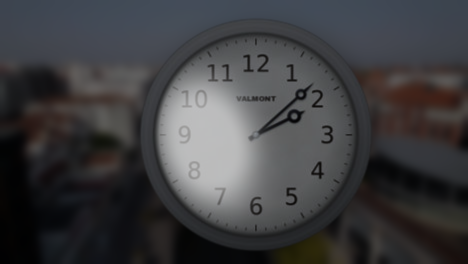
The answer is 2:08
